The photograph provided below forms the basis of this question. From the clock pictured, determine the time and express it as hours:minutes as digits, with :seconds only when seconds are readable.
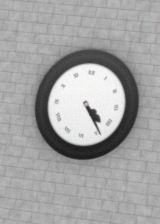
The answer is 4:24
